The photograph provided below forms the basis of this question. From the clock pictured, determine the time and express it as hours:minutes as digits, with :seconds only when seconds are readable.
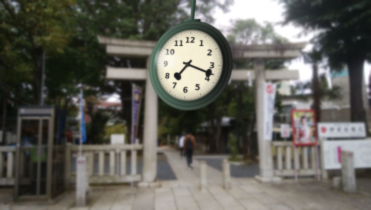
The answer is 7:18
